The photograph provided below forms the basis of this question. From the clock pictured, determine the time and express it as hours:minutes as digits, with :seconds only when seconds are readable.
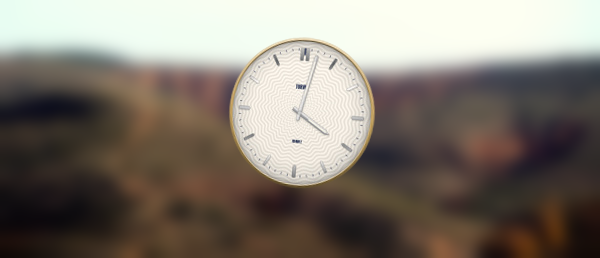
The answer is 4:02
